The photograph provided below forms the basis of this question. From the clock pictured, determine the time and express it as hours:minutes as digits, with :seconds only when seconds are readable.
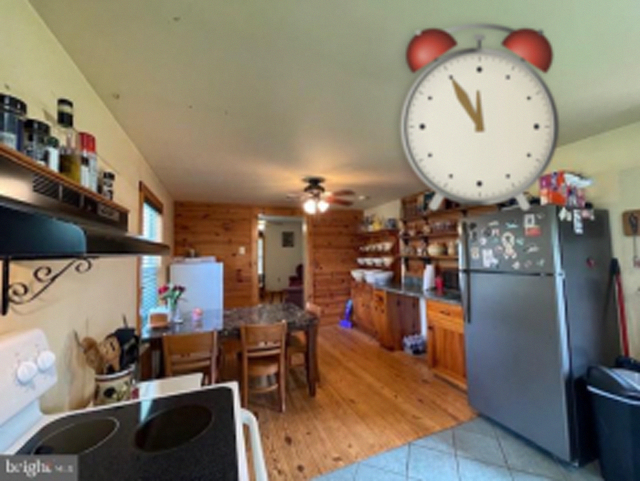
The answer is 11:55
